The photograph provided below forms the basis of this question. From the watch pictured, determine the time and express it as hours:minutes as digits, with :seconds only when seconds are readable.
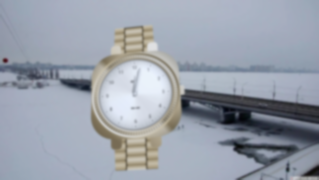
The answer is 12:02
